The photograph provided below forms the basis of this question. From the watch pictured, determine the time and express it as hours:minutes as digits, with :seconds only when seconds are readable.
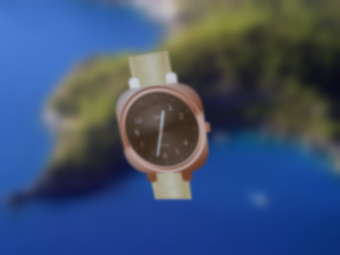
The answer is 12:33
